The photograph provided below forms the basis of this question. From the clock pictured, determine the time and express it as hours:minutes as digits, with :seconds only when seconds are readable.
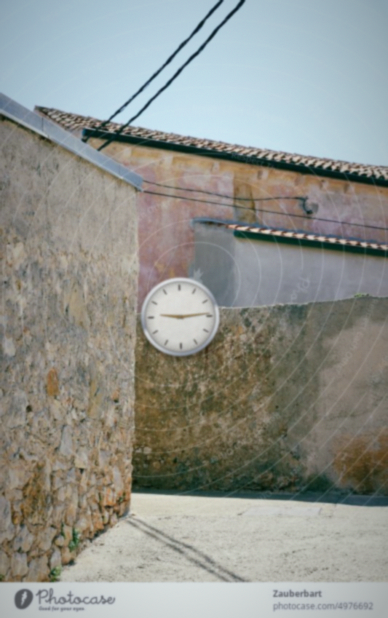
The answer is 9:14
